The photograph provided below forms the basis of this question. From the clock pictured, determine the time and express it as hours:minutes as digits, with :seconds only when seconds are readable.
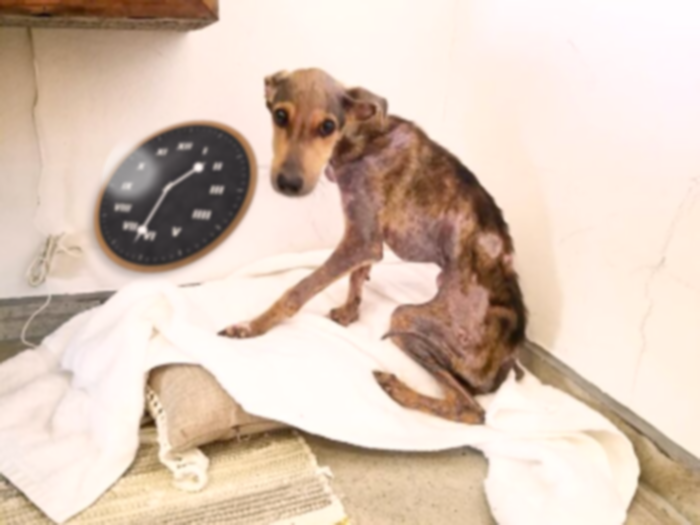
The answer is 1:32
